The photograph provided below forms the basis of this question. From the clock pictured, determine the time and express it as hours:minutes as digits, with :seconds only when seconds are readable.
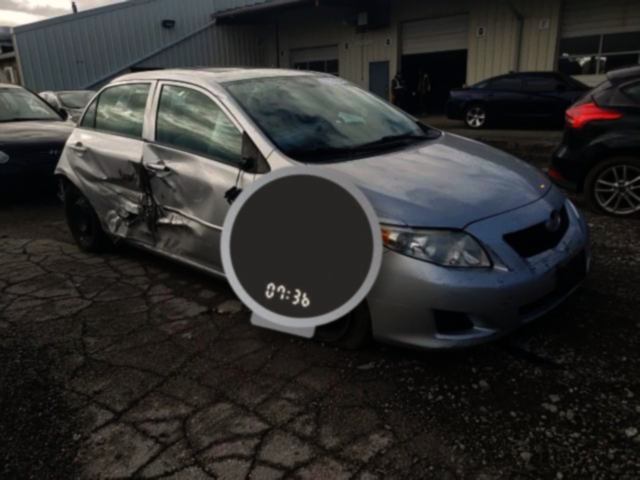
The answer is 7:36
